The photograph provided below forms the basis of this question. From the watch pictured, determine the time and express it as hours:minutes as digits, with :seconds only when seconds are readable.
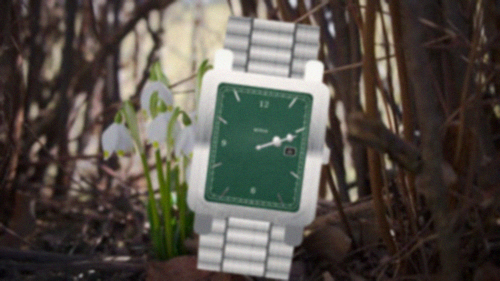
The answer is 2:11
